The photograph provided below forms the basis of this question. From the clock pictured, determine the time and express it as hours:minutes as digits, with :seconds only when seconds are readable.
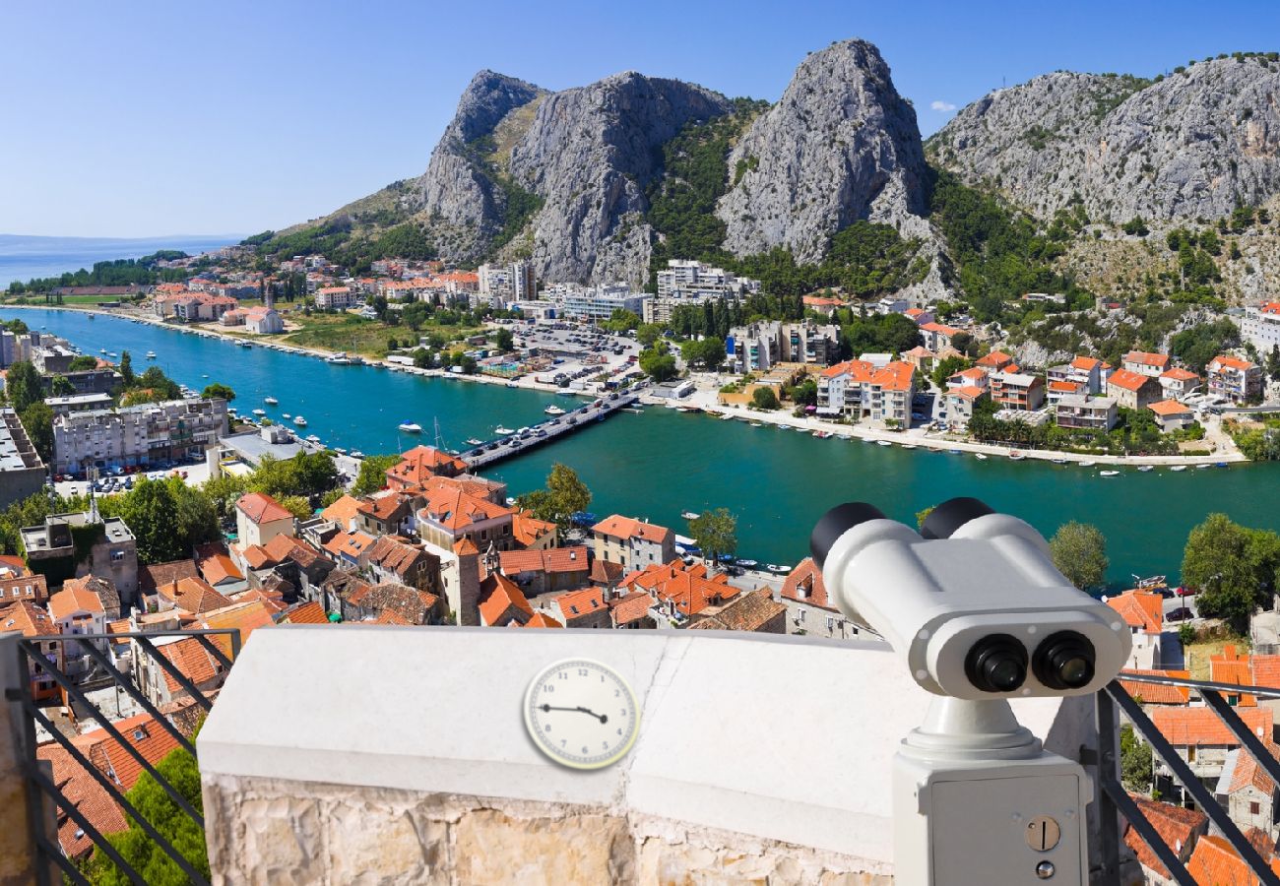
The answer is 3:45
